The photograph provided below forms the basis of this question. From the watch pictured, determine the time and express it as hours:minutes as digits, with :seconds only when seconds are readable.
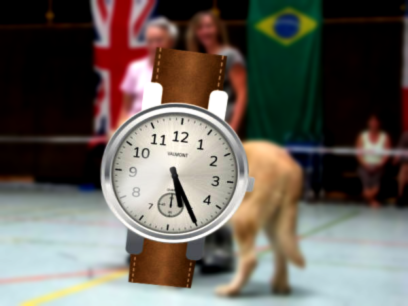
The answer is 5:25
